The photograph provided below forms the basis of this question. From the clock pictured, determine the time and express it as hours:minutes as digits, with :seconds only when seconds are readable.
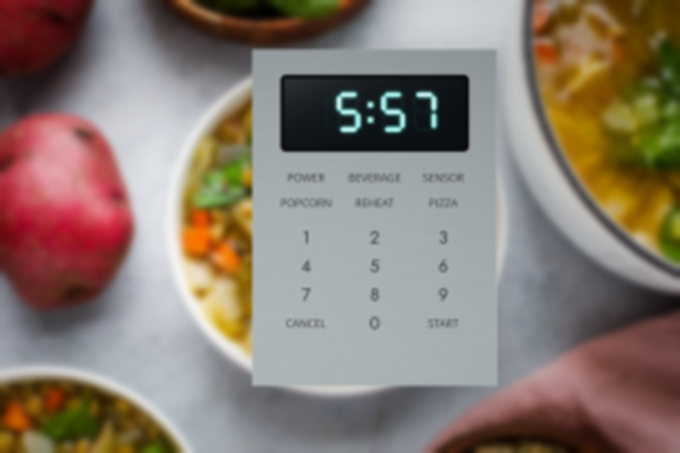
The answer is 5:57
